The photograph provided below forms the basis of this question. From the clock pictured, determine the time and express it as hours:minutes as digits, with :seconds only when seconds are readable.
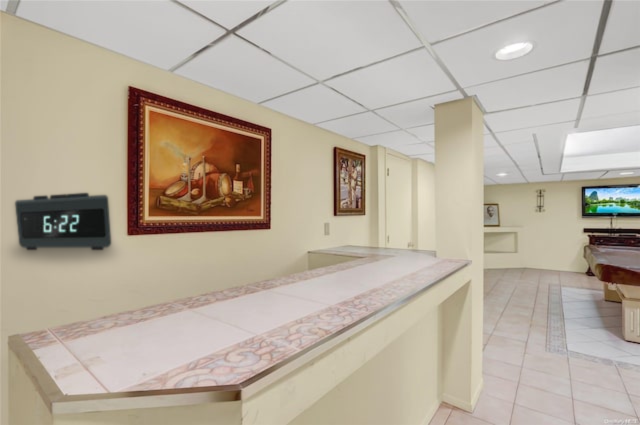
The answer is 6:22
